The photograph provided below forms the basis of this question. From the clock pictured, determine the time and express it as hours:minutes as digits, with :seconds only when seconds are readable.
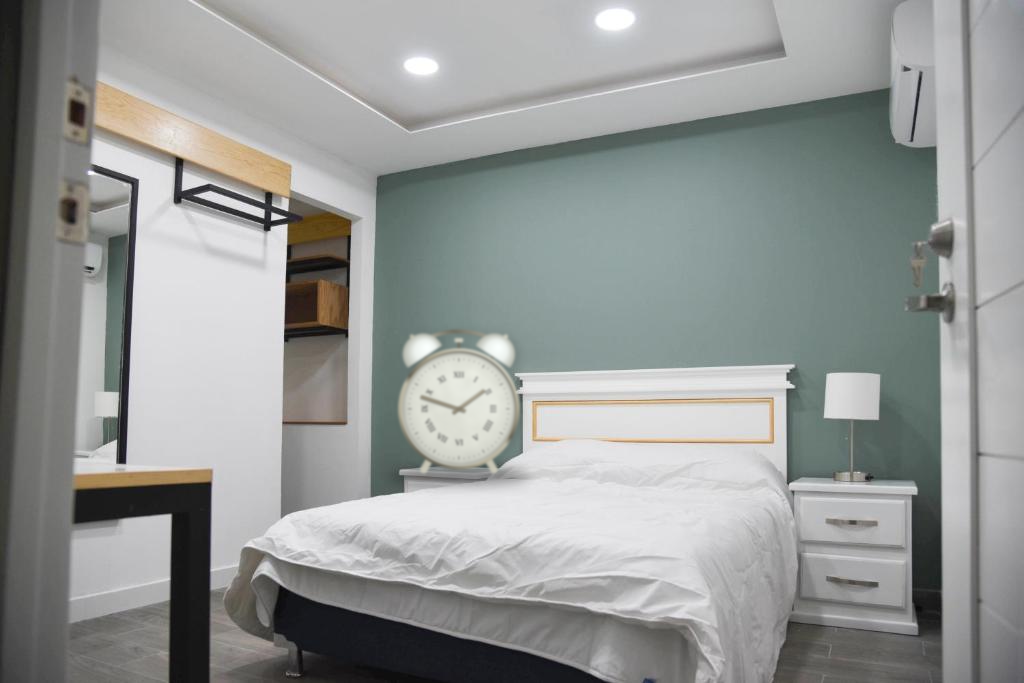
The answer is 1:48
